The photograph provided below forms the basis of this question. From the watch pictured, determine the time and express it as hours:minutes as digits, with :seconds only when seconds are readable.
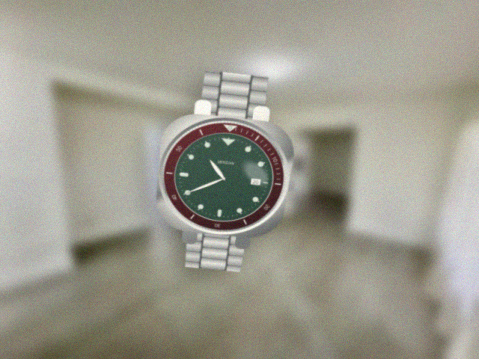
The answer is 10:40
